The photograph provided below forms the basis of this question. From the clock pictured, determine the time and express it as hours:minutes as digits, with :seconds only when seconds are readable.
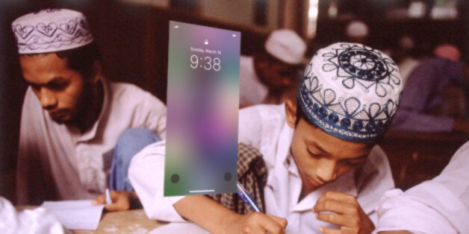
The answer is 9:38
